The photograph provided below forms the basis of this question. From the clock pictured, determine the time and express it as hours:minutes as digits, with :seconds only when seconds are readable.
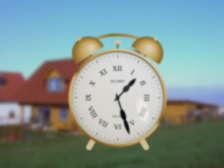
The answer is 1:27
